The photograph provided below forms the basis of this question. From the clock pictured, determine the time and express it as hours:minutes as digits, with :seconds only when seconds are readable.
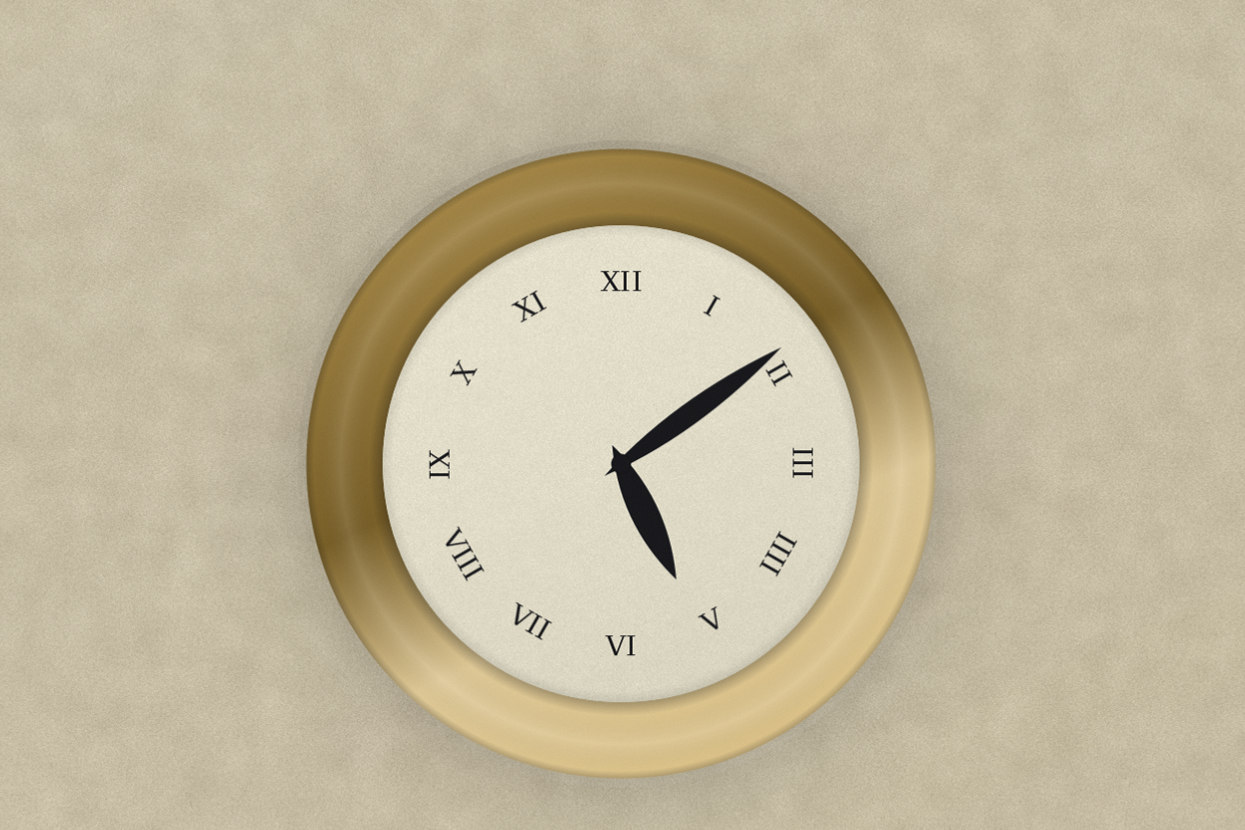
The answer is 5:09
